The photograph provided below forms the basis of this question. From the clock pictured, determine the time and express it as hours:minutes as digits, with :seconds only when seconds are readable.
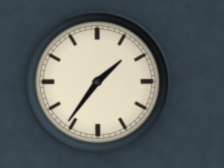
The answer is 1:36
